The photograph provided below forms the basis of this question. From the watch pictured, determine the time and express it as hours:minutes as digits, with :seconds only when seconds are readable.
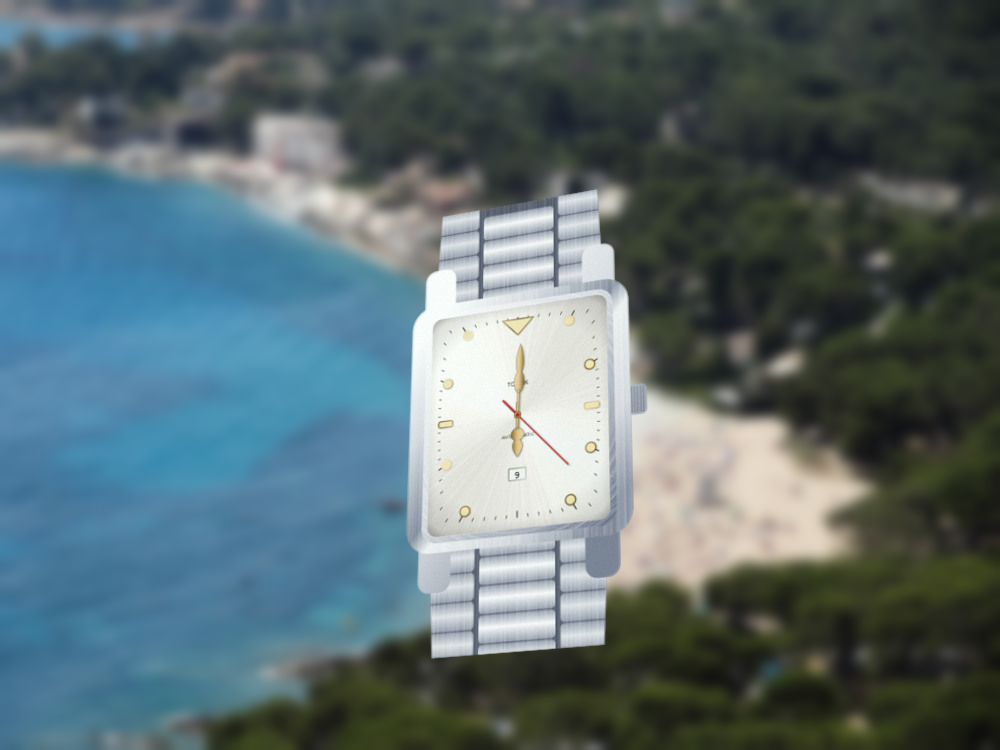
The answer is 6:00:23
